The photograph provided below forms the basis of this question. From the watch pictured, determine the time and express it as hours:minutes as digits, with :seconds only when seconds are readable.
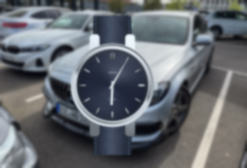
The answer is 6:05
